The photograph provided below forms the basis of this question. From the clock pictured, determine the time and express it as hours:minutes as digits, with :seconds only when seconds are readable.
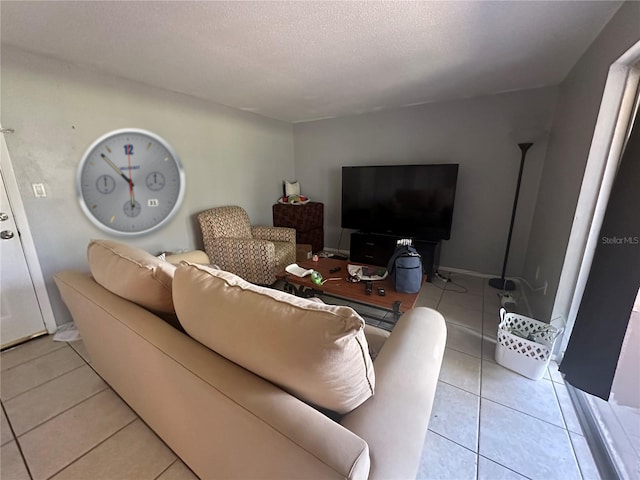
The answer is 5:53
